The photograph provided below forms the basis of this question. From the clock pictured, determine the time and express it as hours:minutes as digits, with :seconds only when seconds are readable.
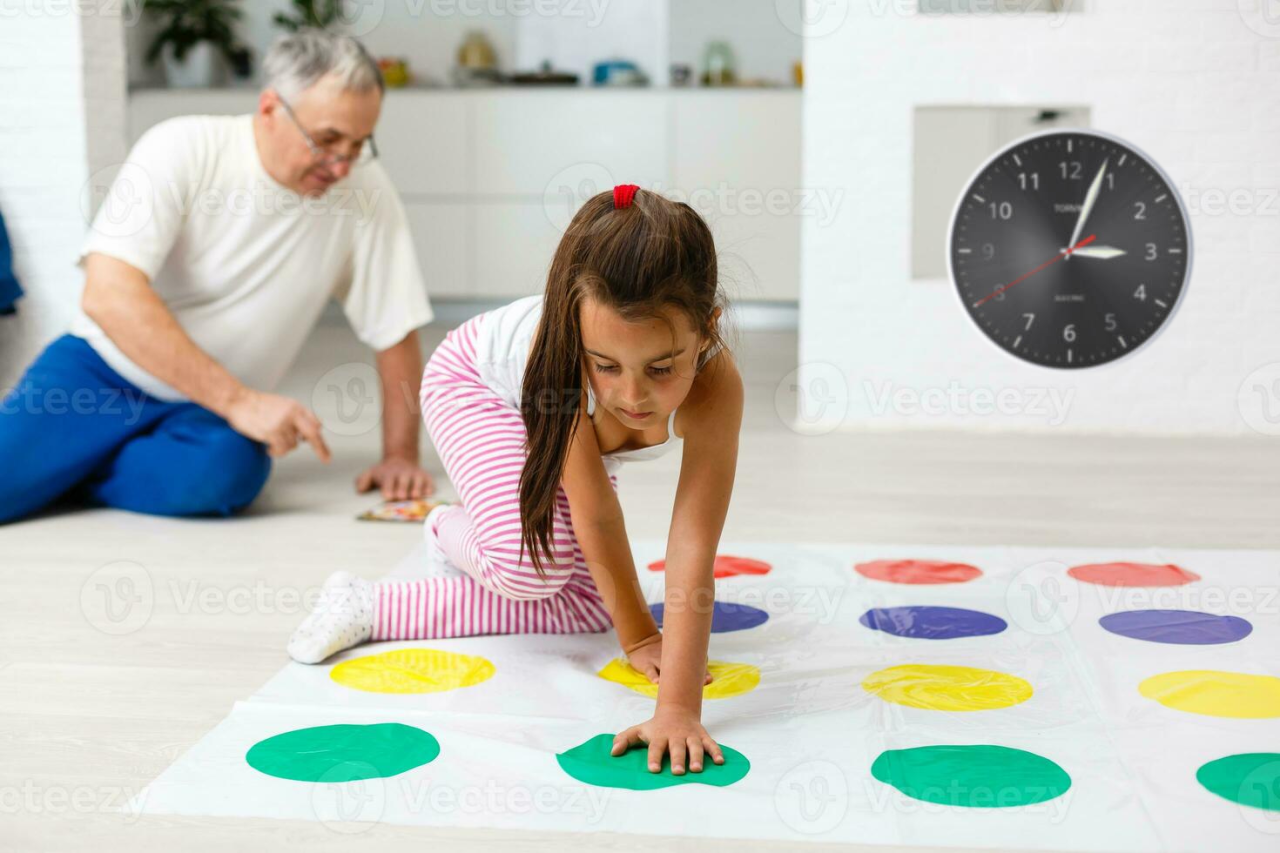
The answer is 3:03:40
